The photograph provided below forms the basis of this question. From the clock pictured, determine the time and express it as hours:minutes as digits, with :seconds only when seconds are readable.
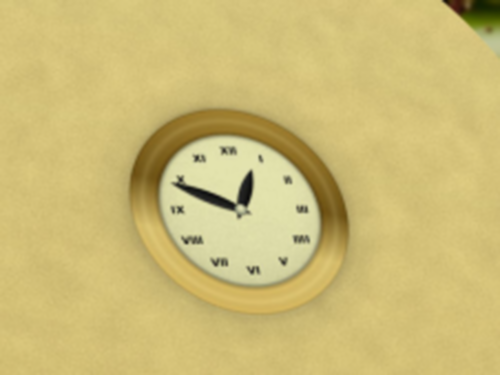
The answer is 12:49
